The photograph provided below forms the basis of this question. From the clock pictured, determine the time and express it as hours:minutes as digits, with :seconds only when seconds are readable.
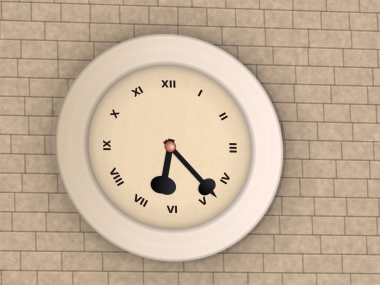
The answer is 6:23
